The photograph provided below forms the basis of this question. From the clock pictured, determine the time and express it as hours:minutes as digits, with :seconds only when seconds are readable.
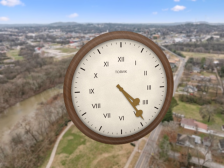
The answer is 4:24
